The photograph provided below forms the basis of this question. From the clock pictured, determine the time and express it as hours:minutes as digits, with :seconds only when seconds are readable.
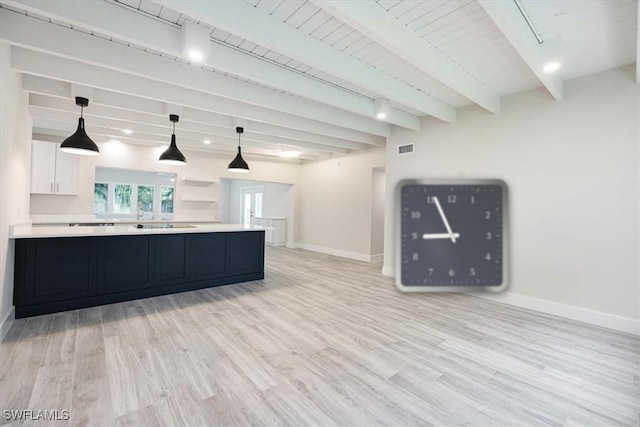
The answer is 8:56
